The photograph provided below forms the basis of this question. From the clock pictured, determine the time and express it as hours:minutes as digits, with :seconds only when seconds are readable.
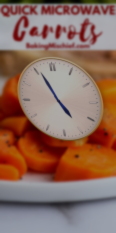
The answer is 4:56
